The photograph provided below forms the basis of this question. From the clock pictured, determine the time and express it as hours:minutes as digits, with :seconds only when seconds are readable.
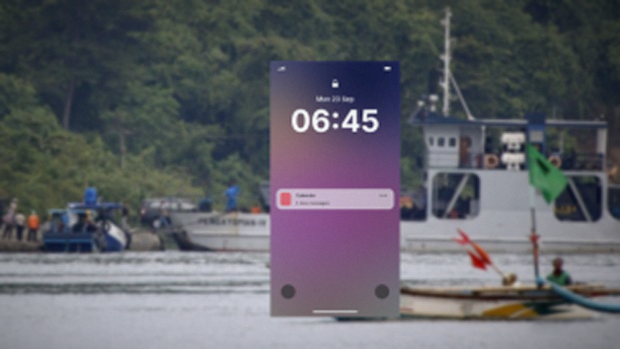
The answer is 6:45
